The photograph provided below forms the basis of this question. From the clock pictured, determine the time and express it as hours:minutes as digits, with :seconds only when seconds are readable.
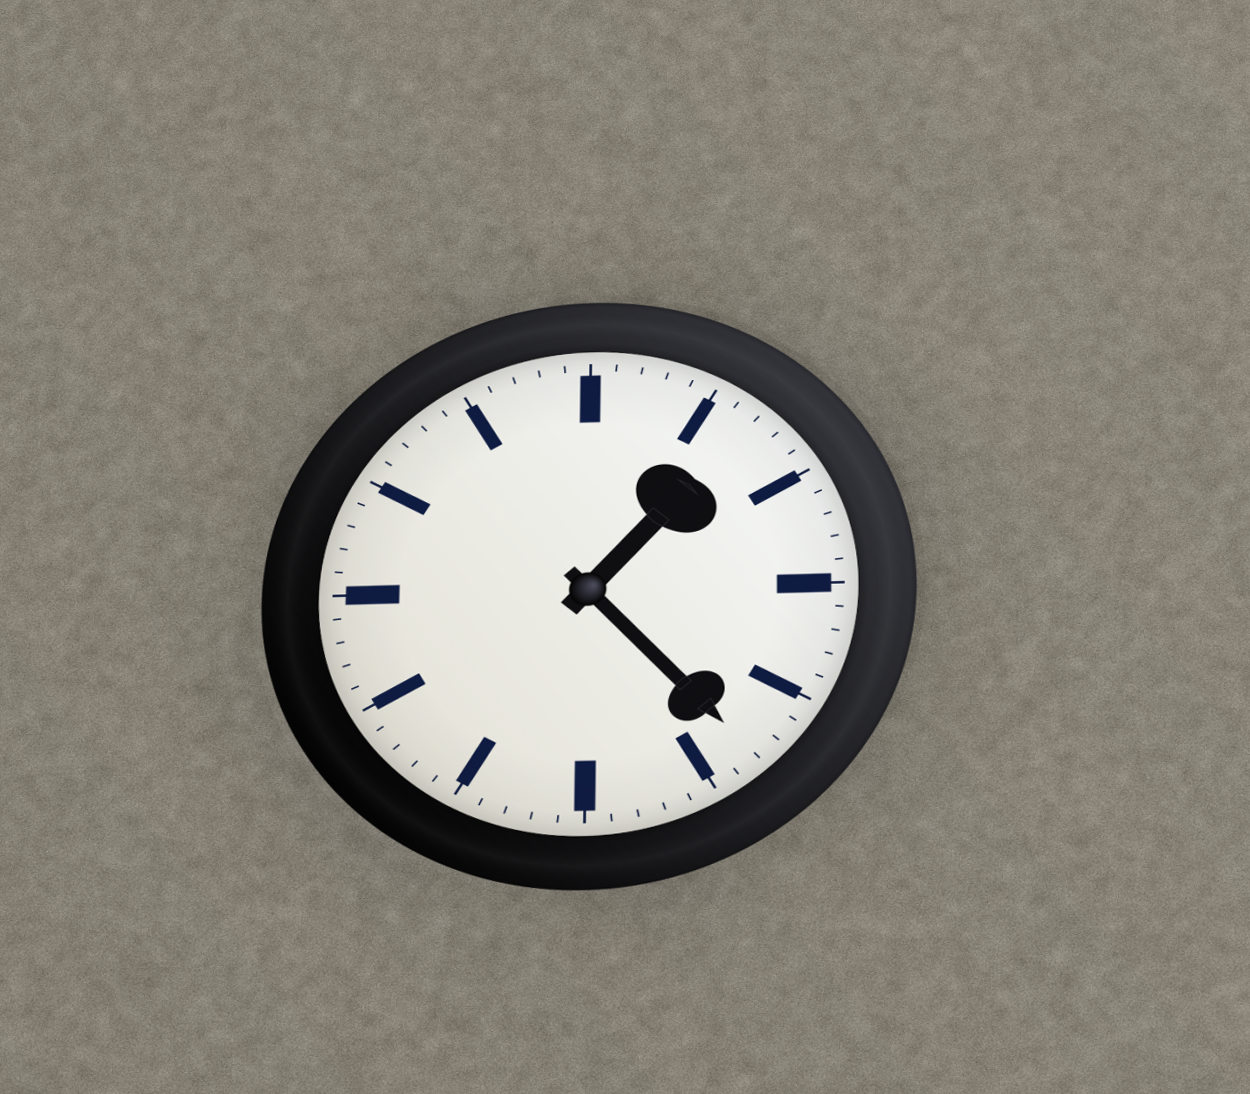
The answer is 1:23
